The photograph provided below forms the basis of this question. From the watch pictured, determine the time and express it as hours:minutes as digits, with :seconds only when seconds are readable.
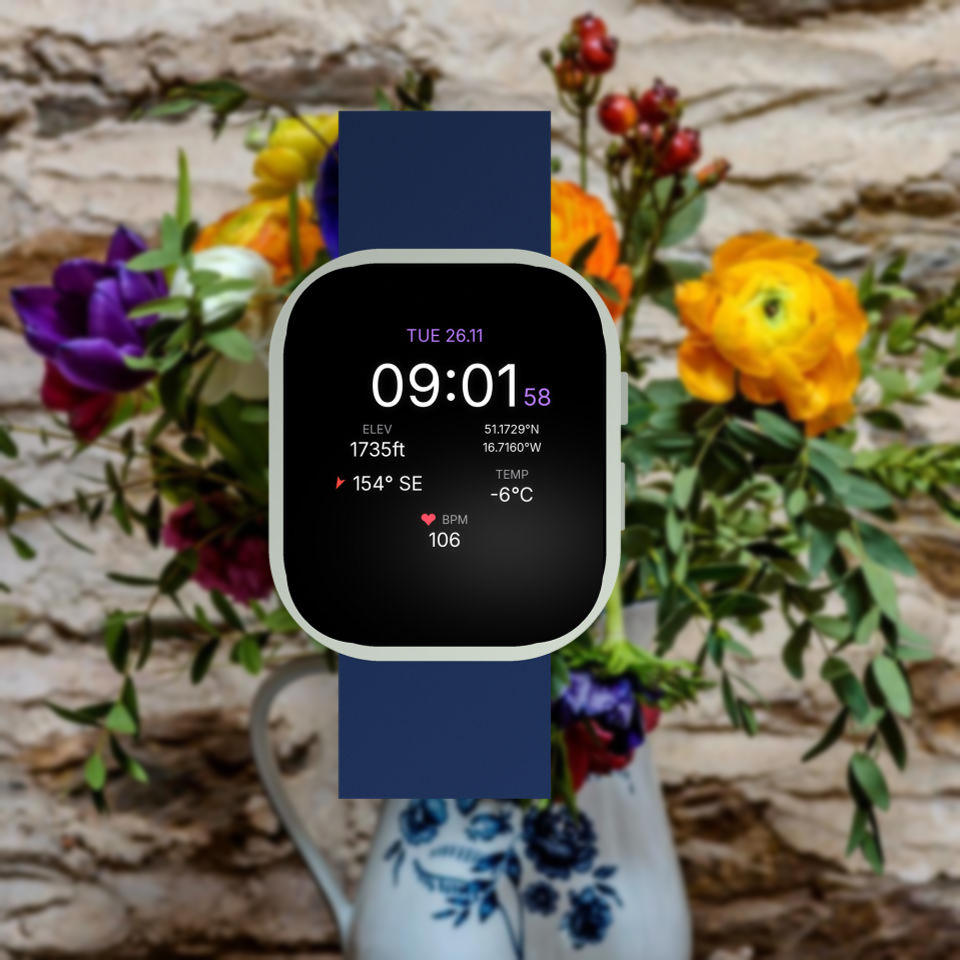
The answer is 9:01:58
